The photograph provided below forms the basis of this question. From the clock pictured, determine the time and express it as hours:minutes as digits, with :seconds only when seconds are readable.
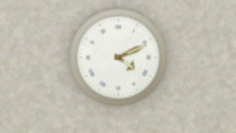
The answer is 4:11
